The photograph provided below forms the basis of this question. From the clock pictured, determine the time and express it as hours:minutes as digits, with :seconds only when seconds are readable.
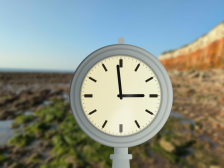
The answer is 2:59
